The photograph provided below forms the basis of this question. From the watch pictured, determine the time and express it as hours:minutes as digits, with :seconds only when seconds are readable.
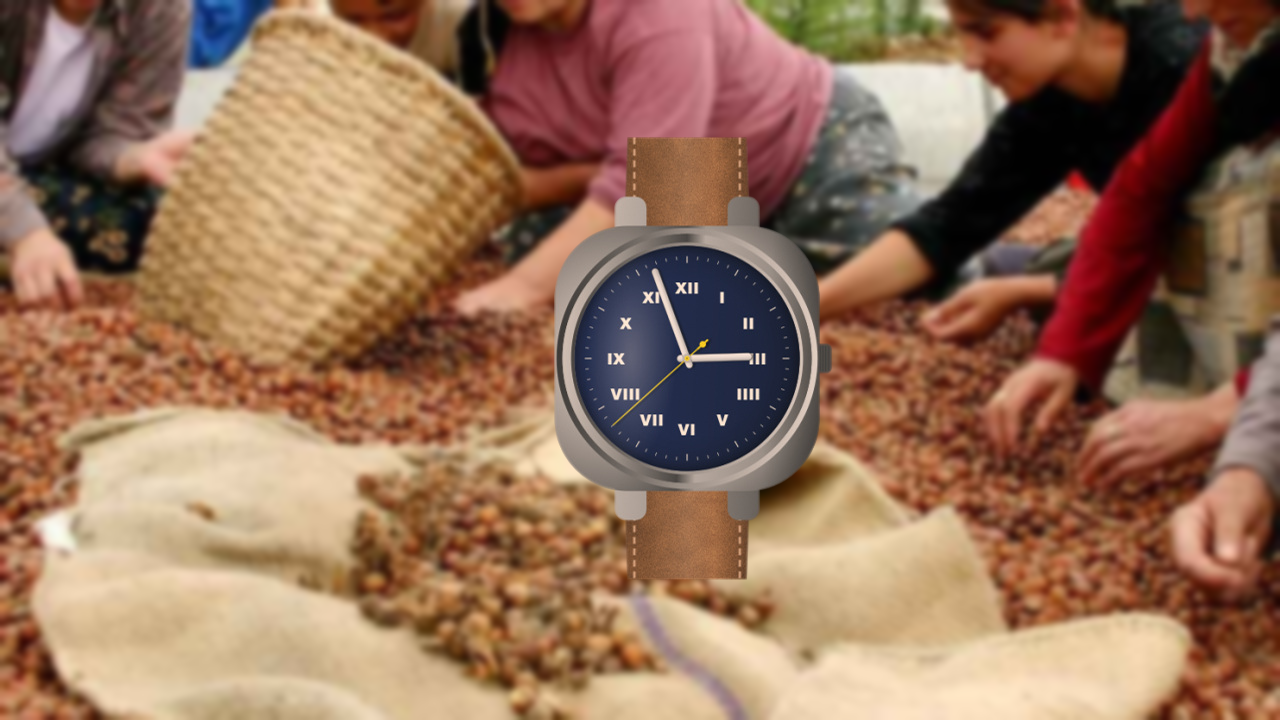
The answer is 2:56:38
